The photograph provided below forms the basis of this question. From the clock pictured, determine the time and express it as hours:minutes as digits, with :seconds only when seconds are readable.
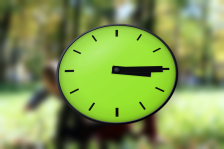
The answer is 3:15
